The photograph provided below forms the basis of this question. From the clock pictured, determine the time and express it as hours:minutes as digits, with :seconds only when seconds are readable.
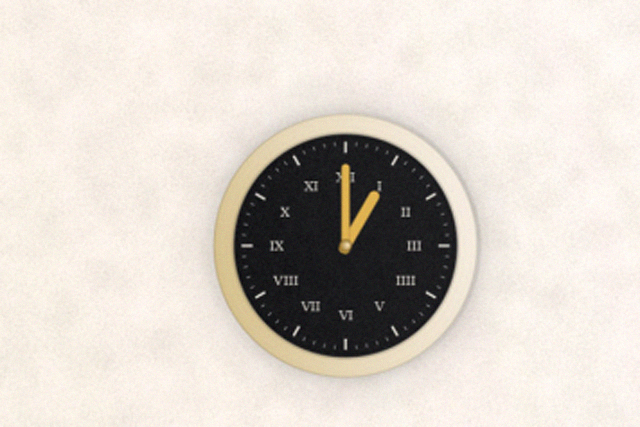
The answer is 1:00
